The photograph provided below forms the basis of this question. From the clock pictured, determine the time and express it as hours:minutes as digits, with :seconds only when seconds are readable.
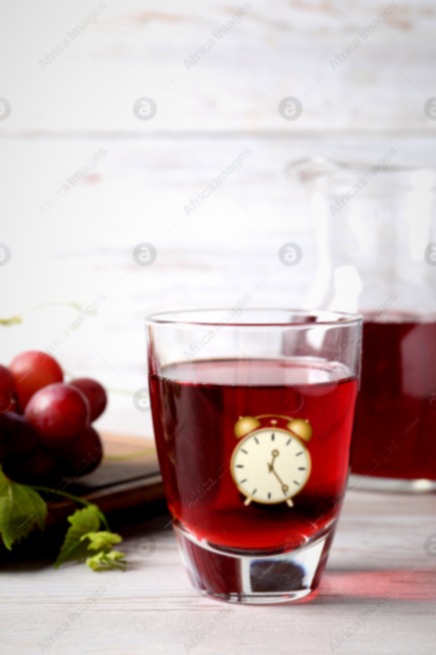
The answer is 12:24
